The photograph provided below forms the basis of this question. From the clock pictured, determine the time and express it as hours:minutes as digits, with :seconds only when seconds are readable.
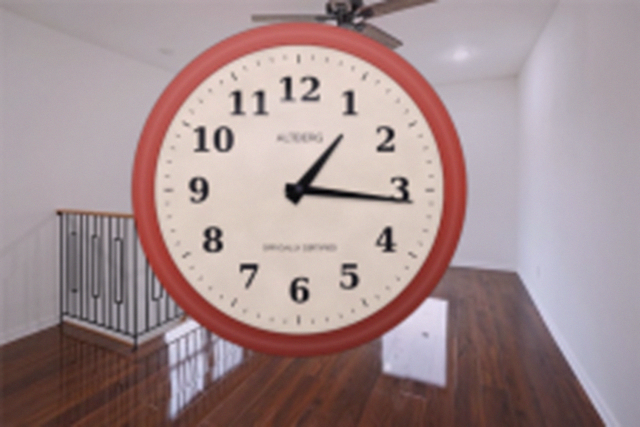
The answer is 1:16
